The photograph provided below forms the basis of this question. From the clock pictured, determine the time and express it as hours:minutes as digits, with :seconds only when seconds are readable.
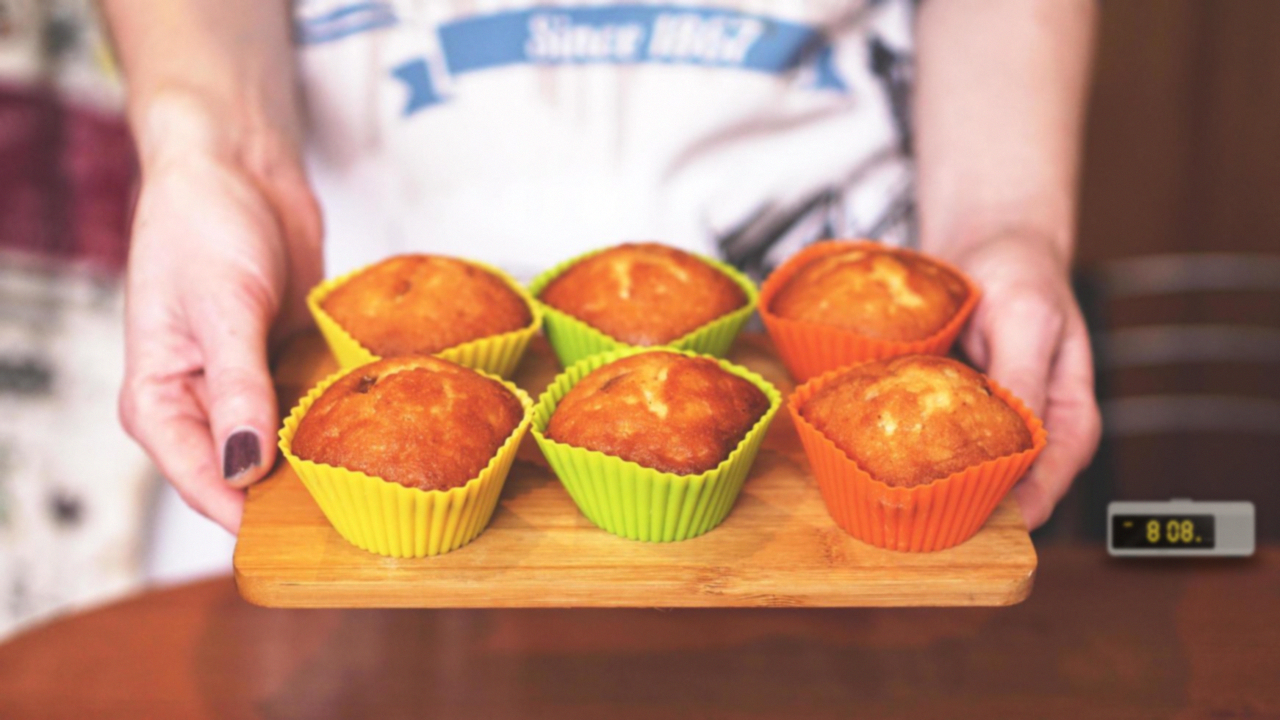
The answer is 8:08
